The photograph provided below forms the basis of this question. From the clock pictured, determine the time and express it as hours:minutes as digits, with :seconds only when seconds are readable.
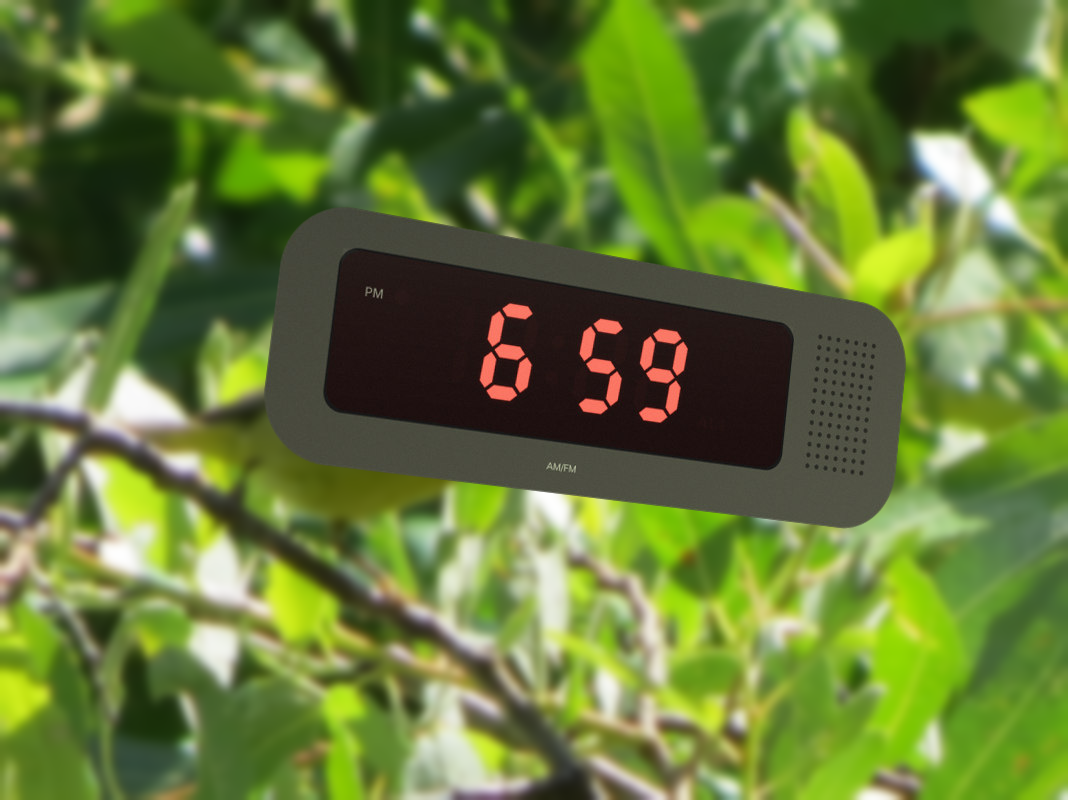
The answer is 6:59
